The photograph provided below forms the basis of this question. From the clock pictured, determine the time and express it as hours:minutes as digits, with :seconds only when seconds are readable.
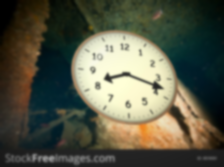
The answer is 8:18
